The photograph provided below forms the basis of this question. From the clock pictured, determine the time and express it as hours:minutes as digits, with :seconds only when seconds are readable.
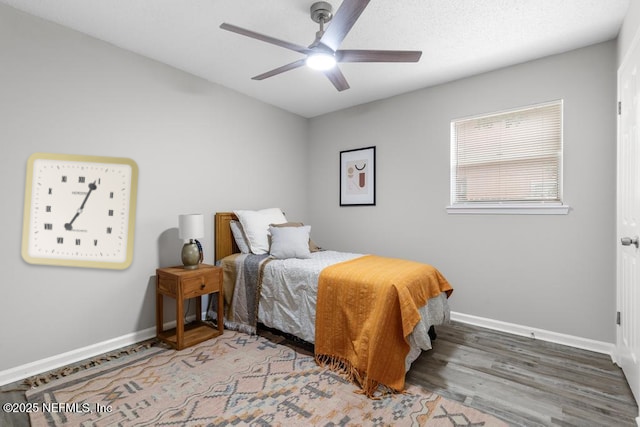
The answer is 7:04
